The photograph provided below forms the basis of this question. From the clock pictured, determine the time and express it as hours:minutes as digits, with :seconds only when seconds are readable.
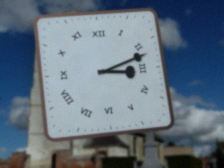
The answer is 3:12
